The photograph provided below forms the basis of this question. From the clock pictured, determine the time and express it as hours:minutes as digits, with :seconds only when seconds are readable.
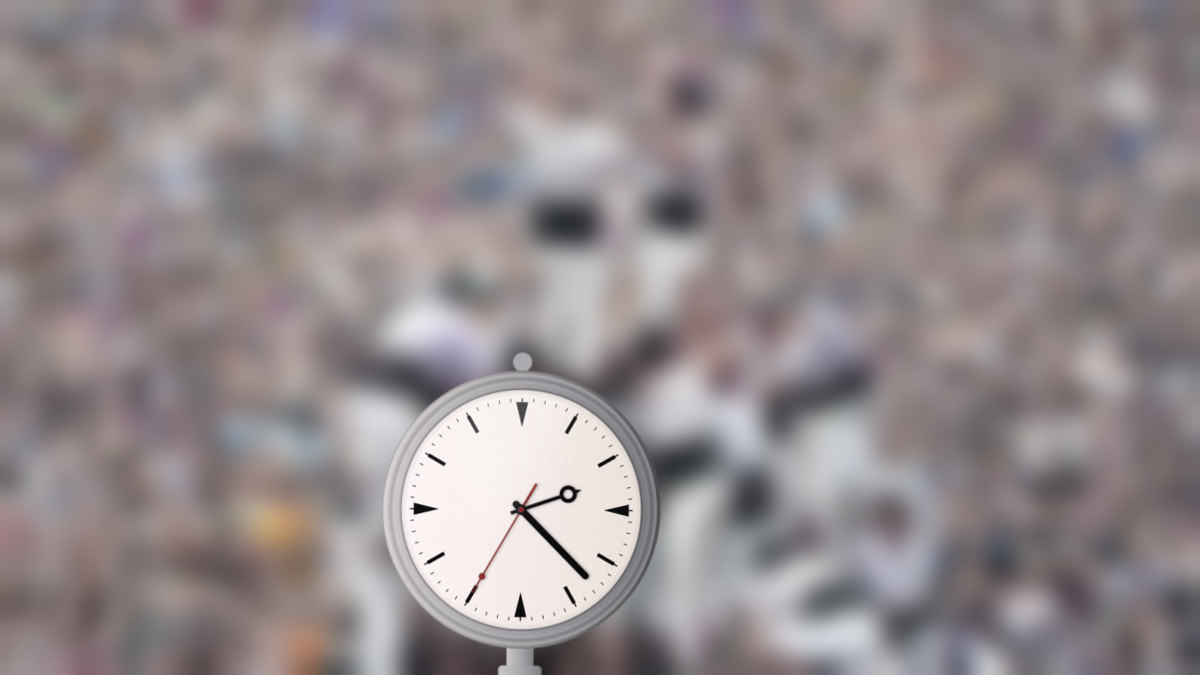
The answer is 2:22:35
